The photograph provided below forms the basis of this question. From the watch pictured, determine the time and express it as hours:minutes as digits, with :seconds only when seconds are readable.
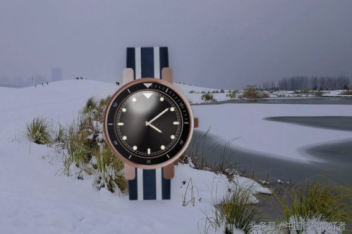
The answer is 4:09
